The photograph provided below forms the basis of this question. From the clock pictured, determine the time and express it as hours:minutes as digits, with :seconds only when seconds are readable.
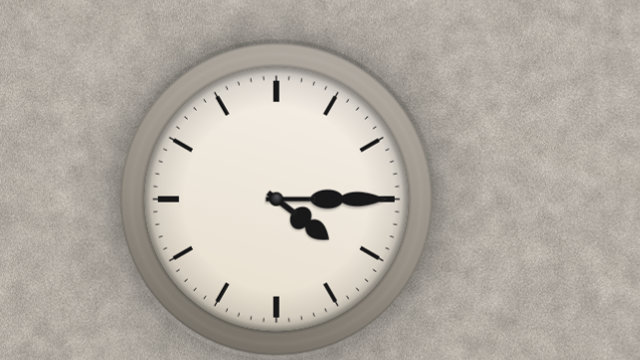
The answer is 4:15
